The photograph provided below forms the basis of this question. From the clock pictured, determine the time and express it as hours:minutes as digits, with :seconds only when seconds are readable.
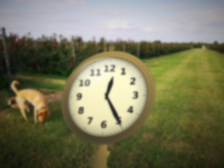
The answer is 12:25
